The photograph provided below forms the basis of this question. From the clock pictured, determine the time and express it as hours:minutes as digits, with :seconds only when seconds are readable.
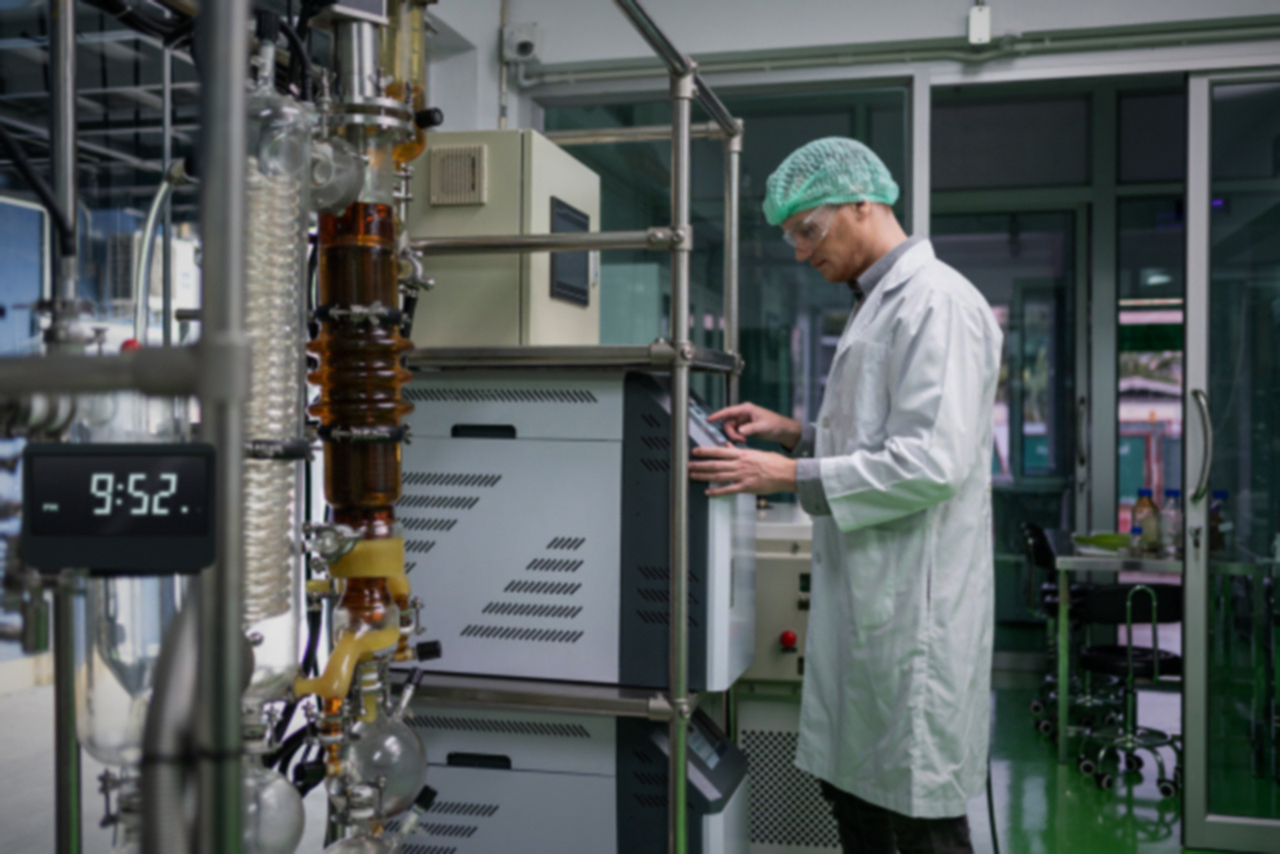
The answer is 9:52
